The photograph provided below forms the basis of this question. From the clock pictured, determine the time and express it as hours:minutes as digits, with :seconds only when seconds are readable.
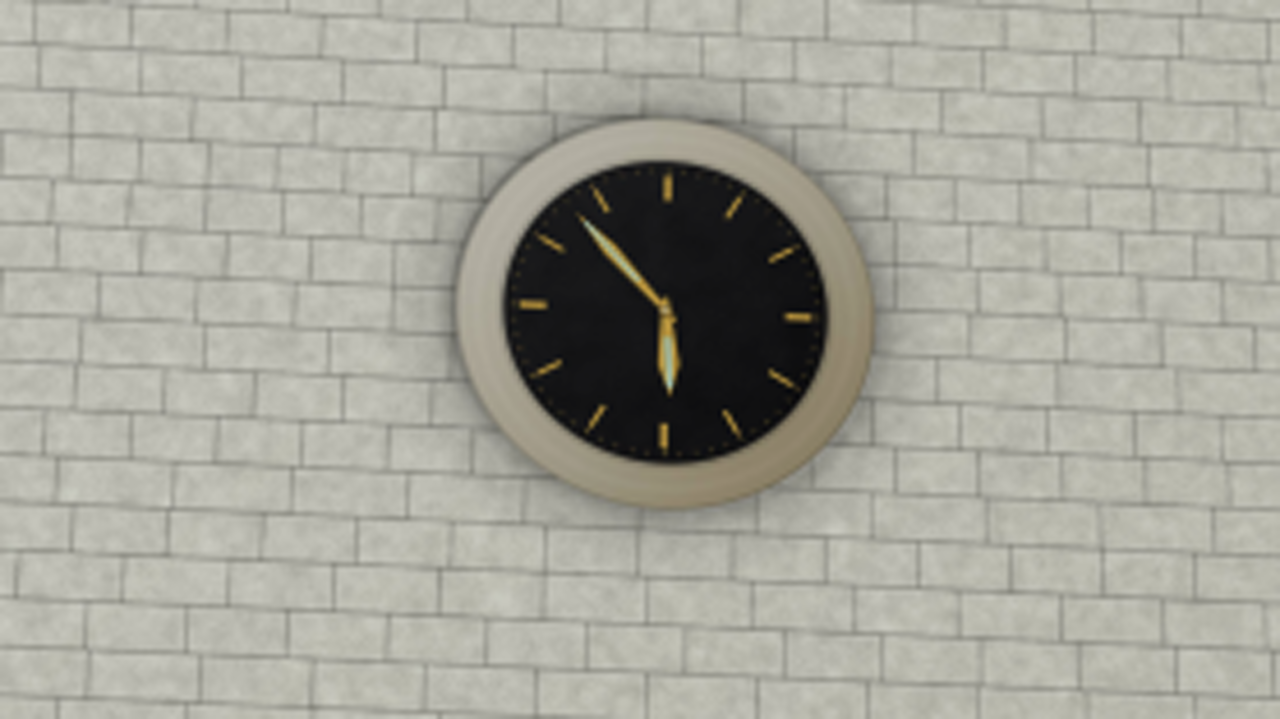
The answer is 5:53
